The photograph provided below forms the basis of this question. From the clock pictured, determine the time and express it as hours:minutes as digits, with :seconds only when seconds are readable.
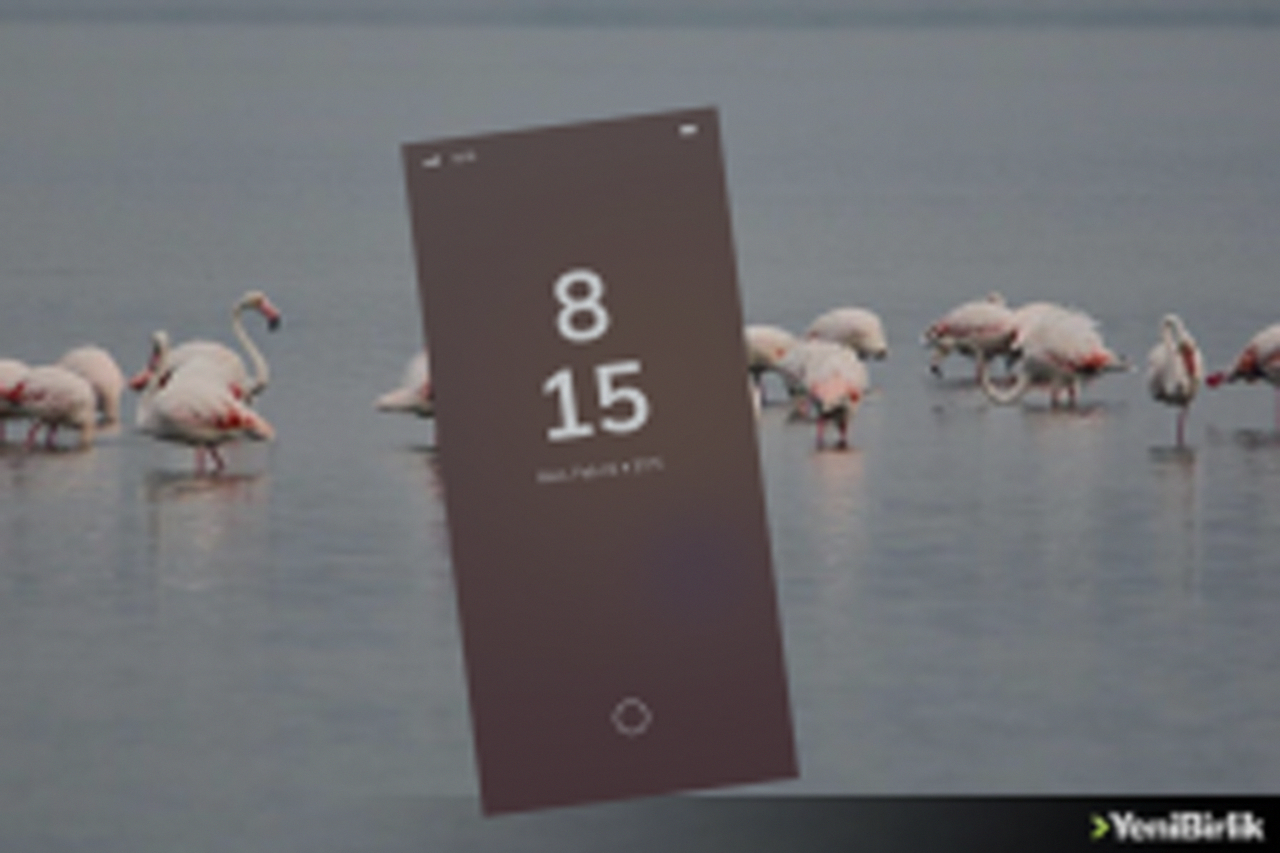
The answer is 8:15
